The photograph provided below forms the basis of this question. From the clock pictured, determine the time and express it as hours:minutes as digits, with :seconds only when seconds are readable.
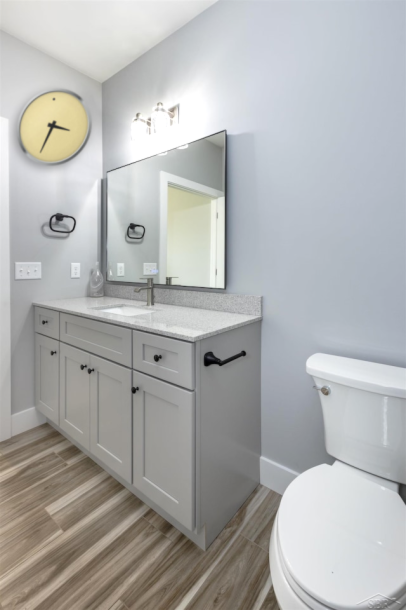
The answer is 3:34
